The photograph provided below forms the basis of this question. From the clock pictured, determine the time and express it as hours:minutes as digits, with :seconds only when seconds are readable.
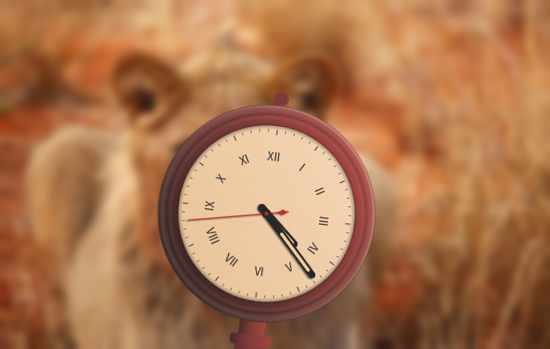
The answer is 4:22:43
